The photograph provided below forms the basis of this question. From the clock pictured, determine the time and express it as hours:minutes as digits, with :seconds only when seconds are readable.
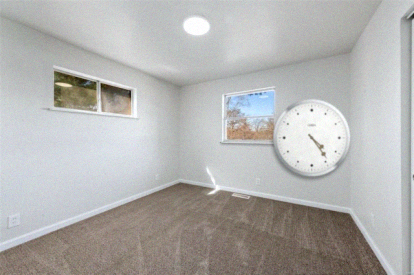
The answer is 4:24
